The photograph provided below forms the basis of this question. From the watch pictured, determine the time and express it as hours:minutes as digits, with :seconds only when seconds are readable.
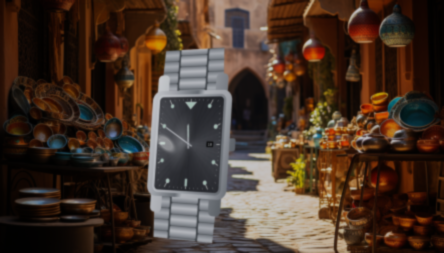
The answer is 11:50
